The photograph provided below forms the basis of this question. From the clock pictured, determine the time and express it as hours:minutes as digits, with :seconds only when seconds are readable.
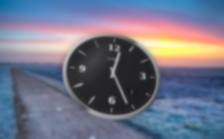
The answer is 12:26
